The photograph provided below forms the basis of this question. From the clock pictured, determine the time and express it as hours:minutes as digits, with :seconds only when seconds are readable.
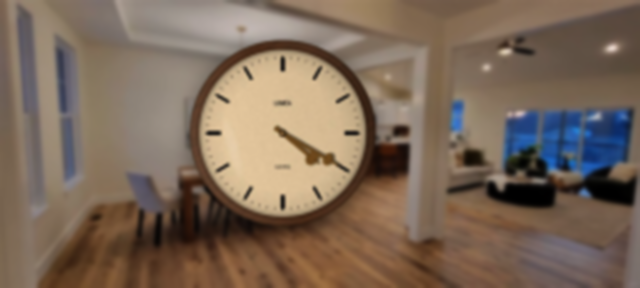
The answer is 4:20
